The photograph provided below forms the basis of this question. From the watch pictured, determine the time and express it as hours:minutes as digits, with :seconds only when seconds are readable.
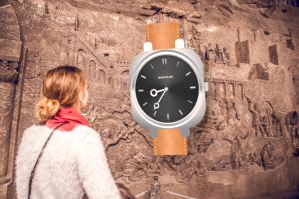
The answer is 8:36
